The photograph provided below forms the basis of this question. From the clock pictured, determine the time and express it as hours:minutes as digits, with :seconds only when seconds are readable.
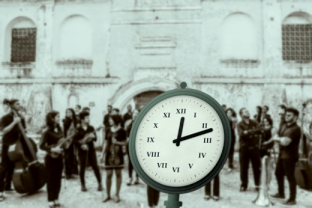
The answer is 12:12
